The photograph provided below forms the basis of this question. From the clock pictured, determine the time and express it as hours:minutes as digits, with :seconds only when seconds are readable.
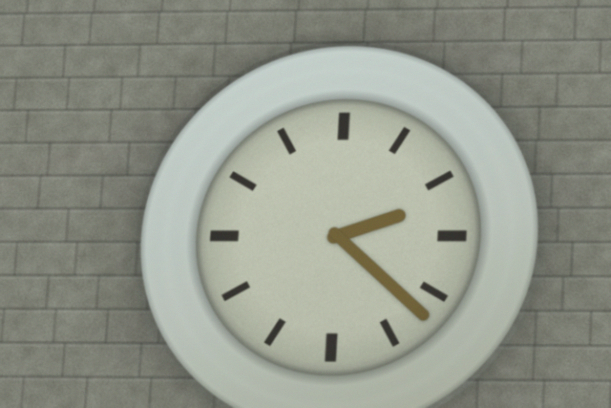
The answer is 2:22
